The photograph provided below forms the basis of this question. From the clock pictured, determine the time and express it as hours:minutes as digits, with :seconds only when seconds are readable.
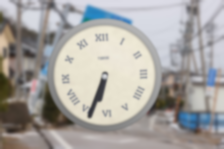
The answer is 6:34
